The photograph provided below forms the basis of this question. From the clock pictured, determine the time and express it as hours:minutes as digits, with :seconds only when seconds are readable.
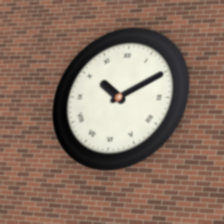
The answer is 10:10
